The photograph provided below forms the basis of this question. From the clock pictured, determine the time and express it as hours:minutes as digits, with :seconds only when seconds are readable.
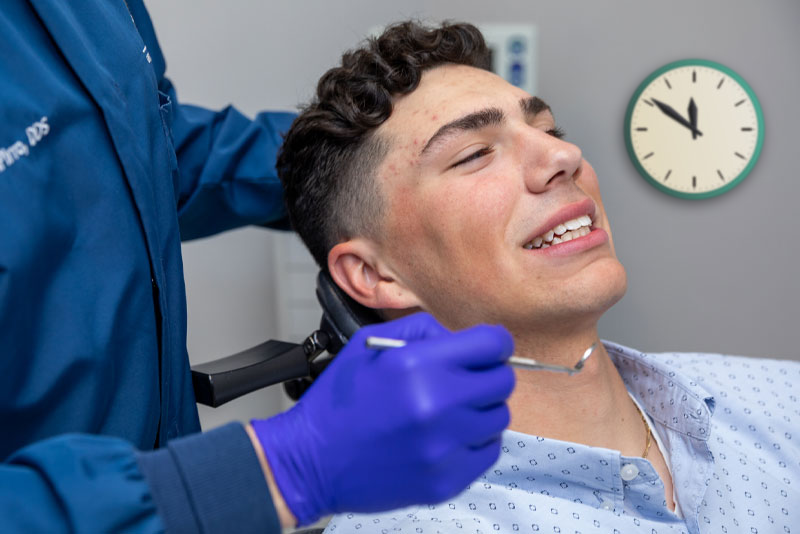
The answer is 11:51
